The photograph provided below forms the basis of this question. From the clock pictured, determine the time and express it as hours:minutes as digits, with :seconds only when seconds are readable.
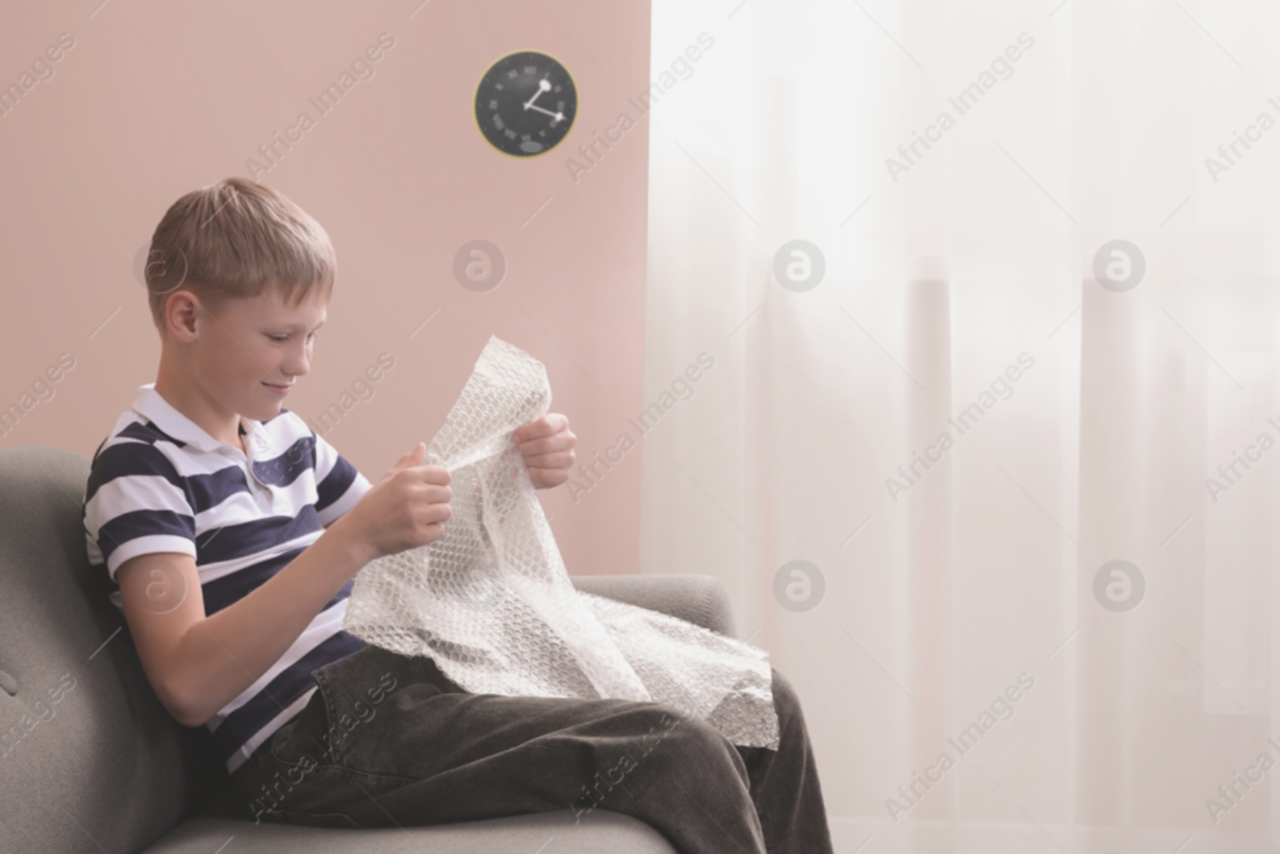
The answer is 1:18
